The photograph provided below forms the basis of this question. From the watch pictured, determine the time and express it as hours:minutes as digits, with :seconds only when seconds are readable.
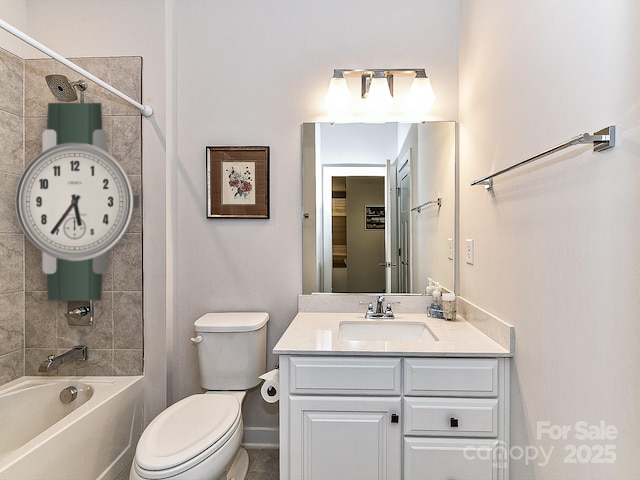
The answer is 5:36
